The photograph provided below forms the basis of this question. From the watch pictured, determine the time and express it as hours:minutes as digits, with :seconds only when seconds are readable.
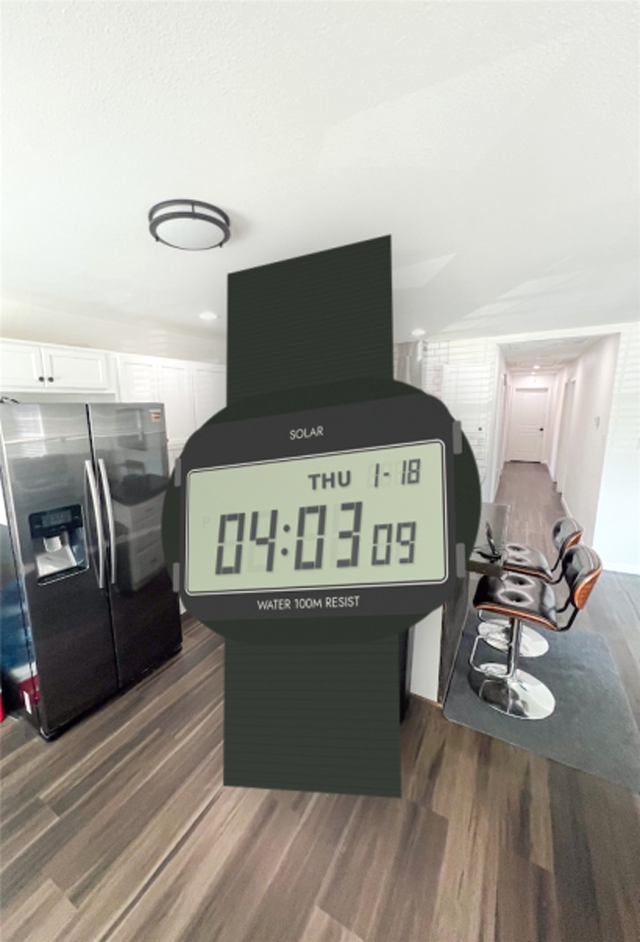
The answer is 4:03:09
